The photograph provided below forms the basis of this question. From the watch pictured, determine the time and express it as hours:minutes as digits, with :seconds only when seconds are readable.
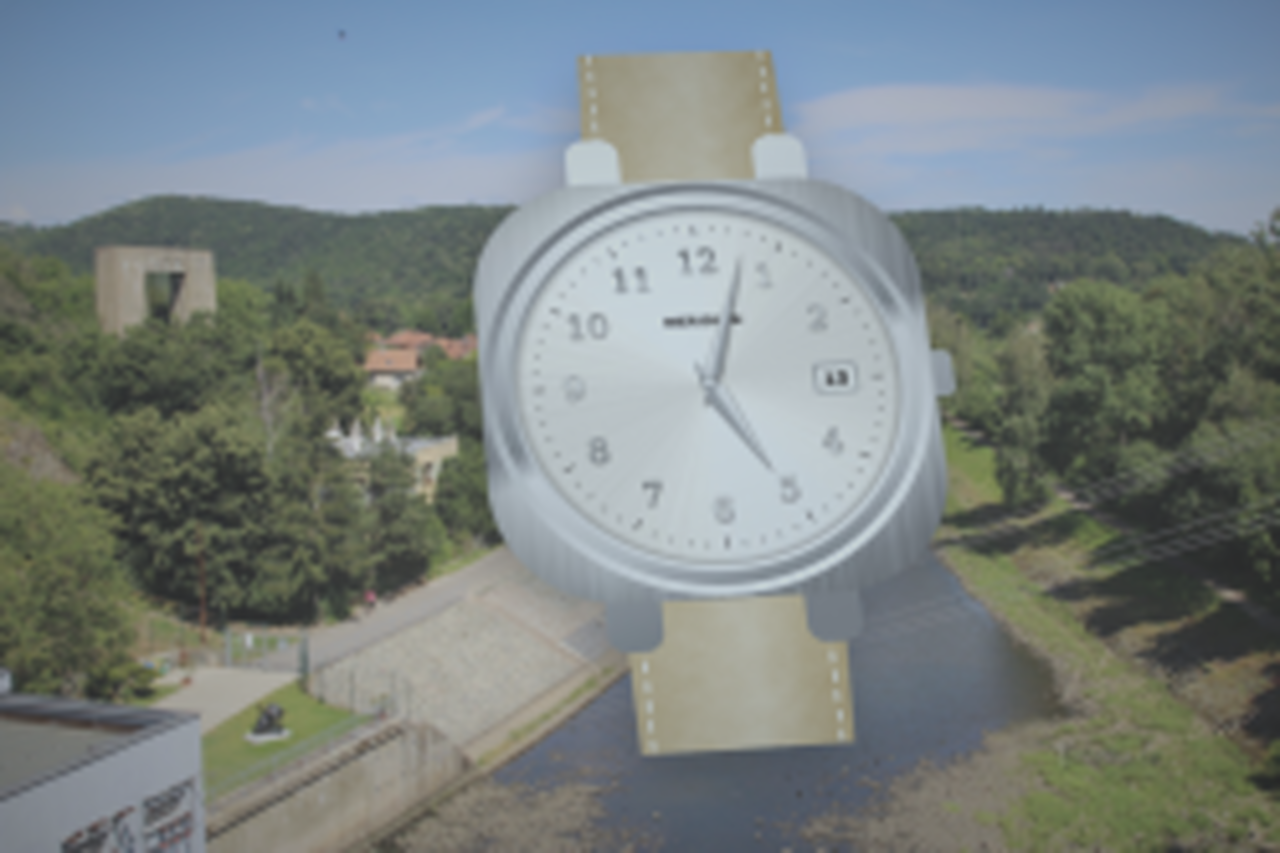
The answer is 5:03
